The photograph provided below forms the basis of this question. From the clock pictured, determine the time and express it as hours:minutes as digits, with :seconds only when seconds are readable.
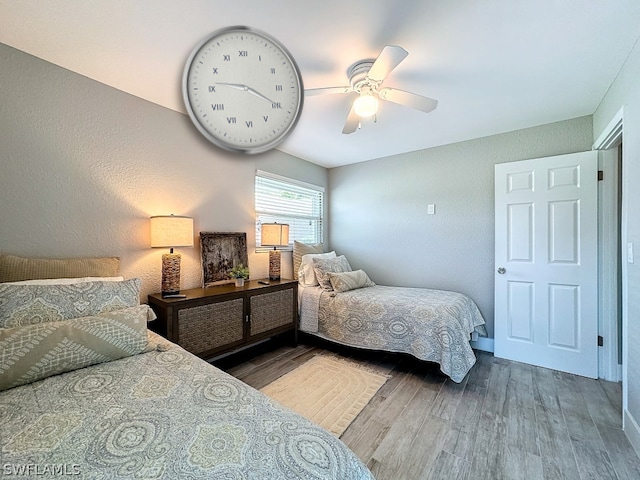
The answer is 9:20
